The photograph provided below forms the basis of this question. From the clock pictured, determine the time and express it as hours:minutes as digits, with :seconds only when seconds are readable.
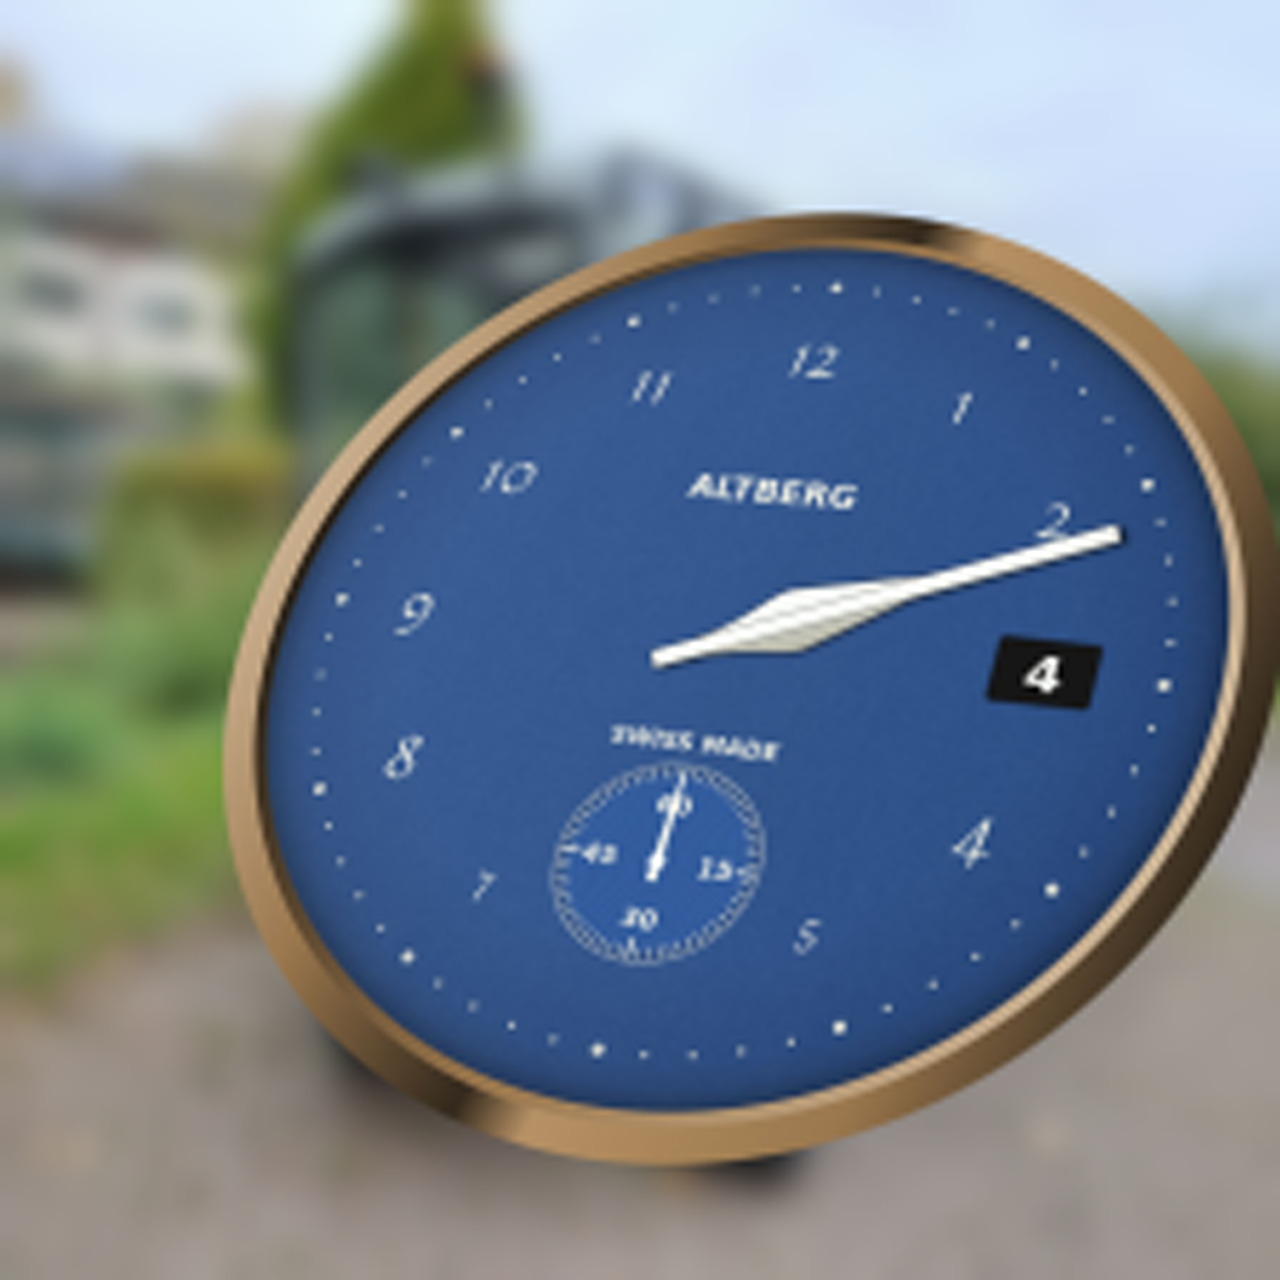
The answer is 2:11
